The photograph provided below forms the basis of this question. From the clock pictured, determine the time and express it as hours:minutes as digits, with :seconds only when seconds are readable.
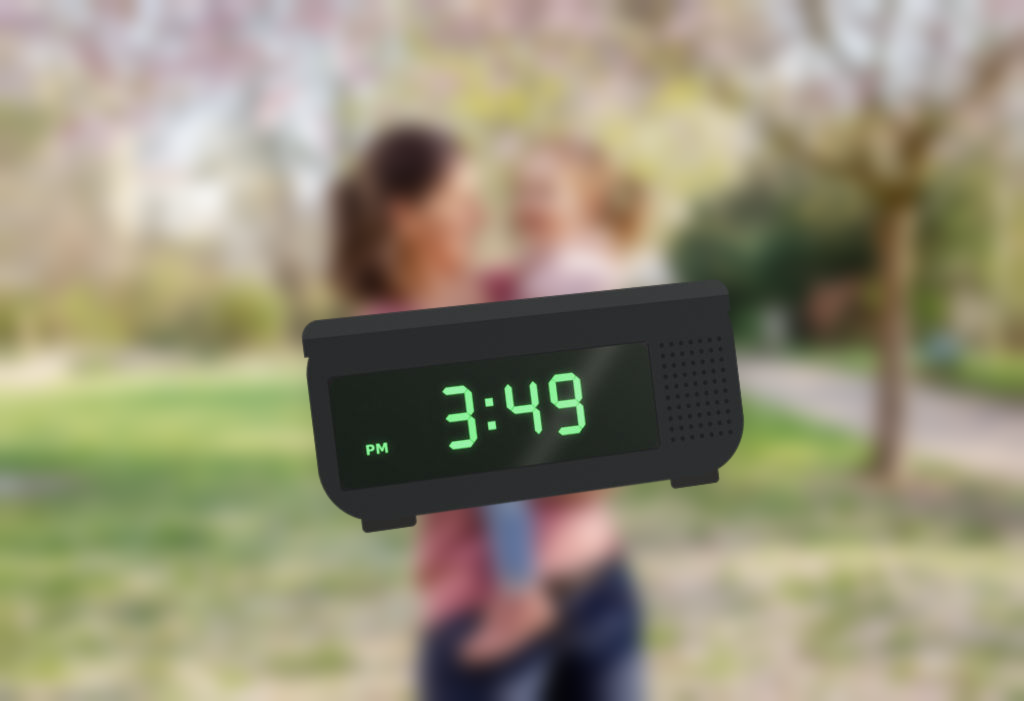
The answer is 3:49
